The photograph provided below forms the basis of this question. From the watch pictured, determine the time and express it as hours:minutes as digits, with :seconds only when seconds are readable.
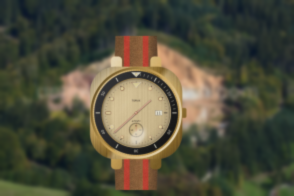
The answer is 1:38
